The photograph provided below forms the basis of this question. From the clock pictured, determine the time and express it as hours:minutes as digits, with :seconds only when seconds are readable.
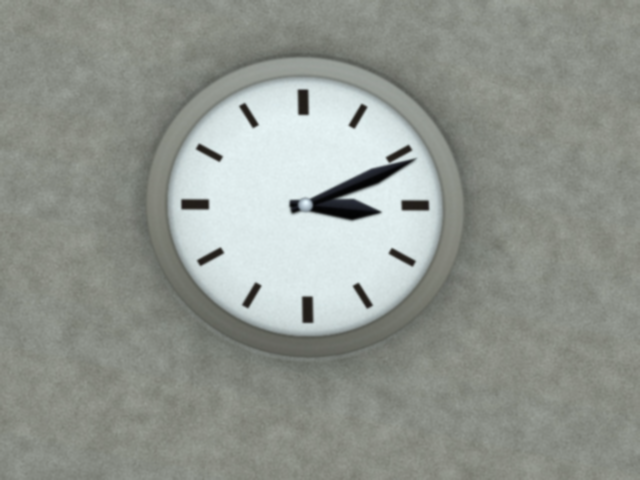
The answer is 3:11
